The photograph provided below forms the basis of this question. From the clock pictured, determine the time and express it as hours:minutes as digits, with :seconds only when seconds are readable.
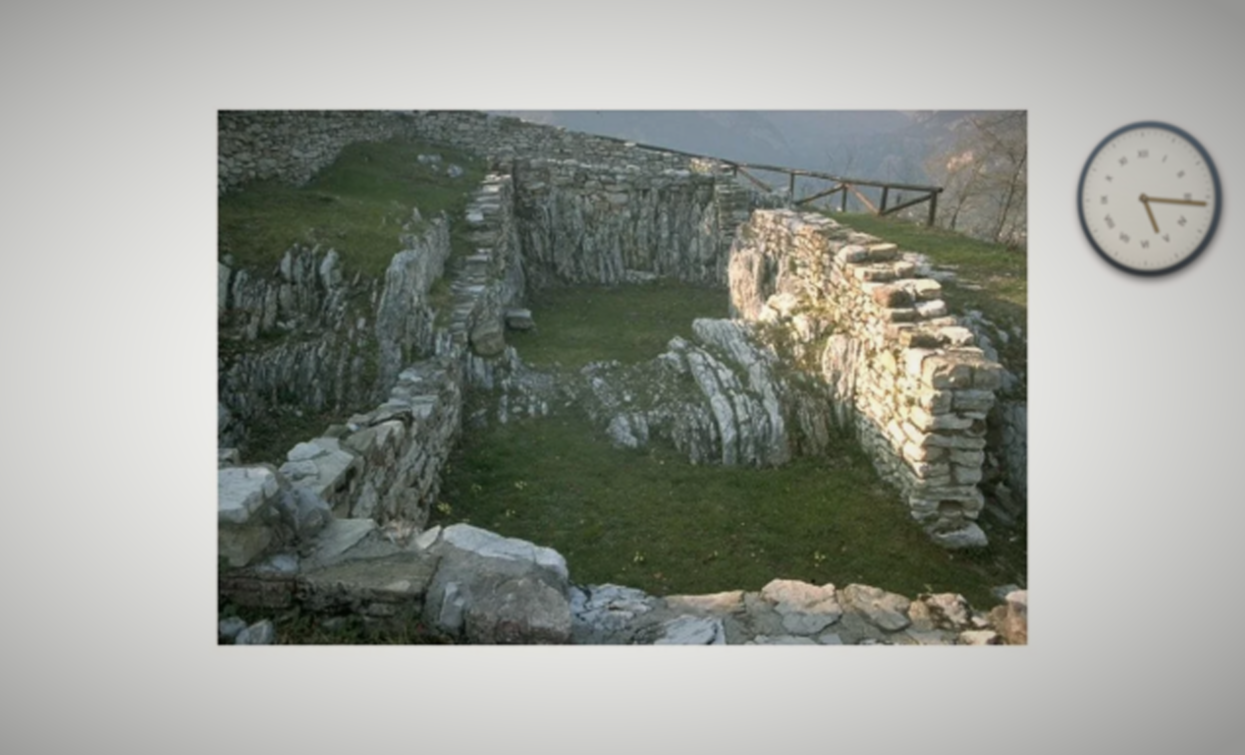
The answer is 5:16
